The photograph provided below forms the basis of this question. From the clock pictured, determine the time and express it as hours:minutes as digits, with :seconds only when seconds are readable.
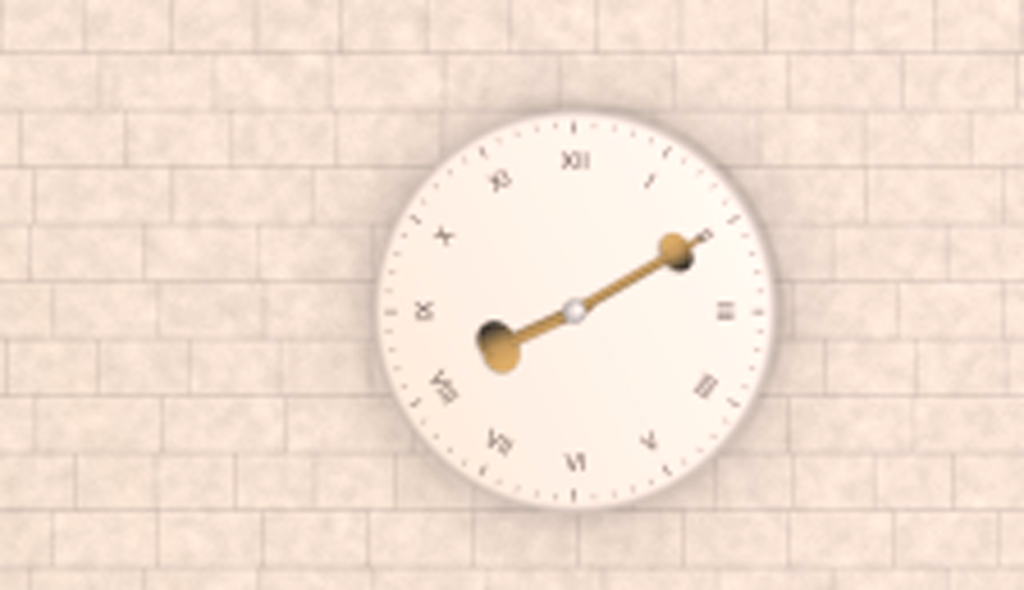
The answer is 8:10
